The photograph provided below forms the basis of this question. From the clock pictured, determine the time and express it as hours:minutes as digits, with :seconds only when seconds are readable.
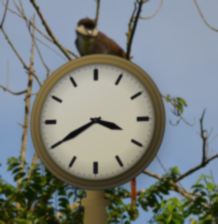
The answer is 3:40
